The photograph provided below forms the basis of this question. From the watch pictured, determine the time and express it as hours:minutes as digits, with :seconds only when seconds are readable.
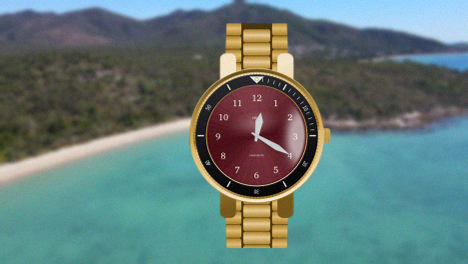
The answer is 12:20
